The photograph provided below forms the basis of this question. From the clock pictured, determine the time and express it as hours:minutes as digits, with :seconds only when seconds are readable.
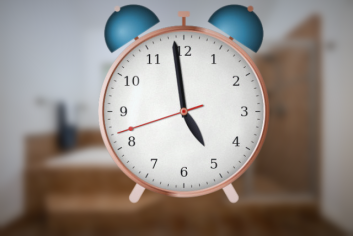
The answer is 4:58:42
